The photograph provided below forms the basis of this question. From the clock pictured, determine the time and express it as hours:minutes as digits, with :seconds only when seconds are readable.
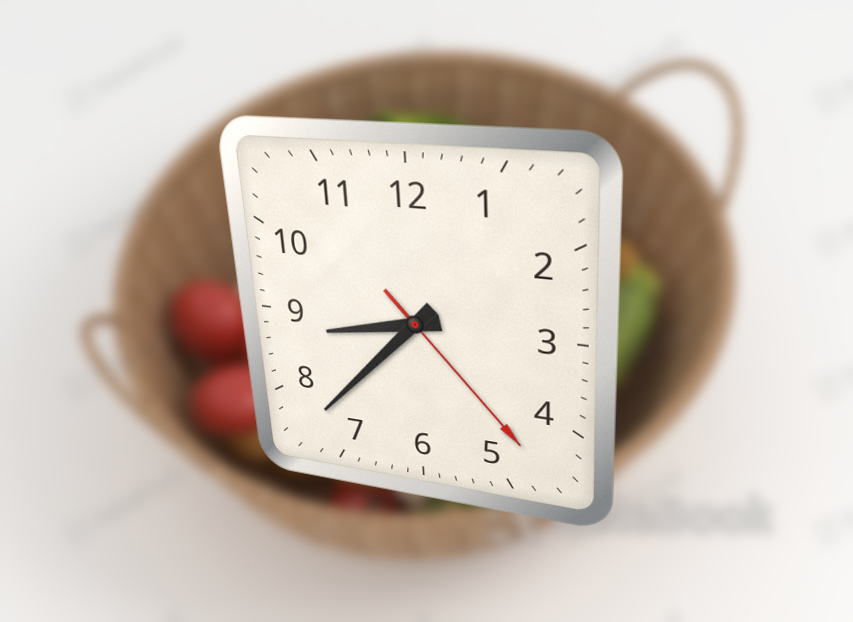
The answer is 8:37:23
